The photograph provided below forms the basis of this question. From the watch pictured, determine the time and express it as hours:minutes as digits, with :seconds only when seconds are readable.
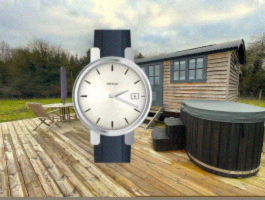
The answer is 2:19
